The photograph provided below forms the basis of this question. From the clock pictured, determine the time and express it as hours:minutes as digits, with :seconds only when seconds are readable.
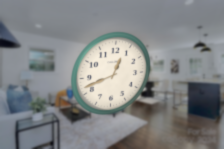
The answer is 12:42
